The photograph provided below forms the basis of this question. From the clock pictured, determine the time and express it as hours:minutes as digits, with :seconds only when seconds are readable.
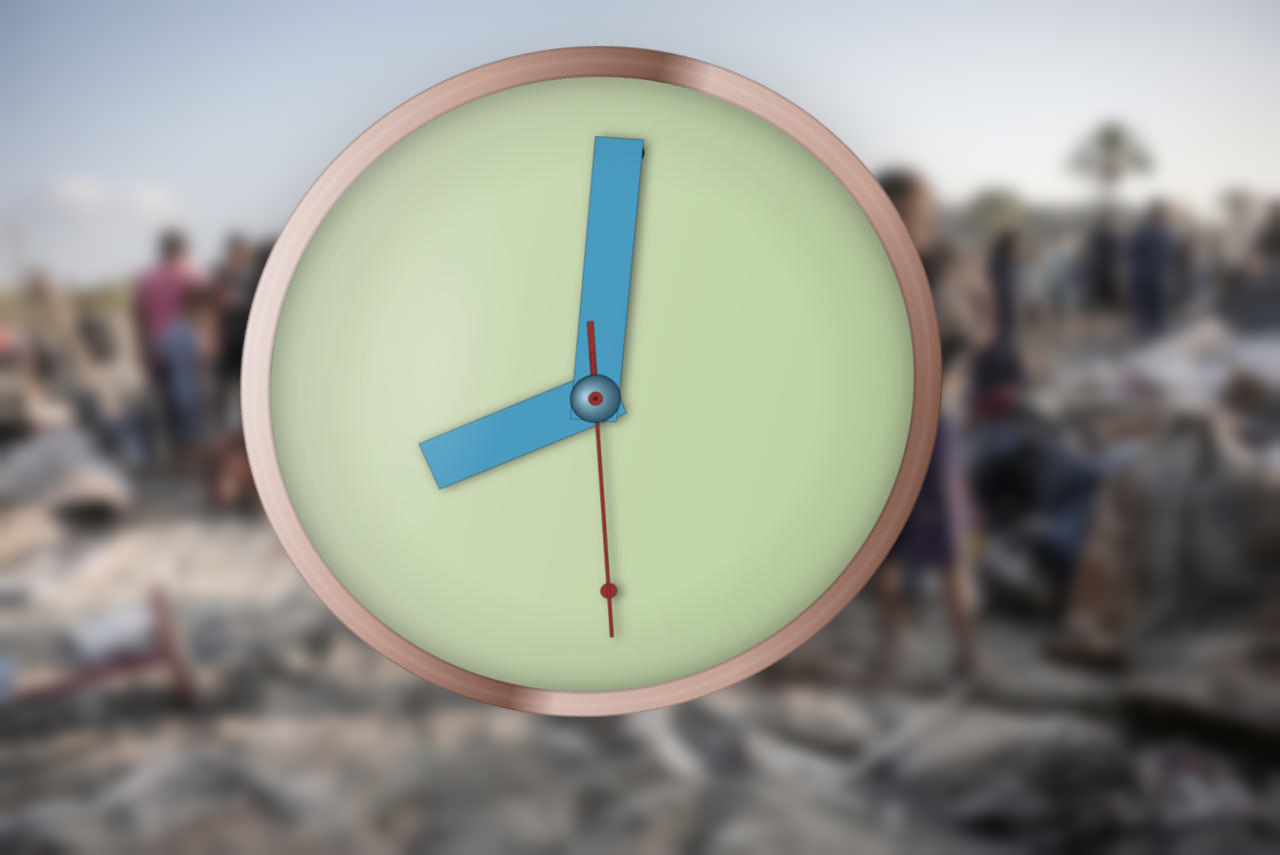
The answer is 7:59:28
